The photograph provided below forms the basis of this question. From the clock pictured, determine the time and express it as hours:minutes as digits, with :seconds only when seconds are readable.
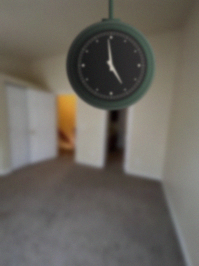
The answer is 4:59
